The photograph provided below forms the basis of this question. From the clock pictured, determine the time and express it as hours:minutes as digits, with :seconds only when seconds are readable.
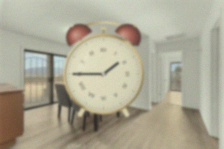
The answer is 1:45
